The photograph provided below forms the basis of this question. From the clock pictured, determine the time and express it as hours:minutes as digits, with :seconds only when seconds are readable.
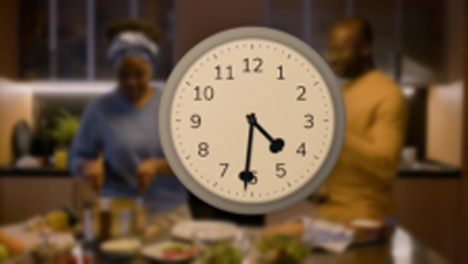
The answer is 4:31
